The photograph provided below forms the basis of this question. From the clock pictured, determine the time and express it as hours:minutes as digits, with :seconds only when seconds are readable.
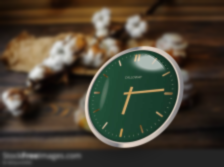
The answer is 6:14
